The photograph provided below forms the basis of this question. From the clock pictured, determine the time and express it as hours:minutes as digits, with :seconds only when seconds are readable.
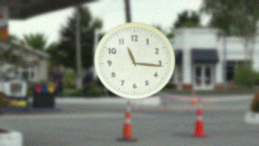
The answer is 11:16
